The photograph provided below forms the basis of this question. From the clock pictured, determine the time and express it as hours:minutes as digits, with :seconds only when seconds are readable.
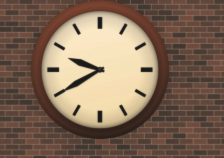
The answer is 9:40
